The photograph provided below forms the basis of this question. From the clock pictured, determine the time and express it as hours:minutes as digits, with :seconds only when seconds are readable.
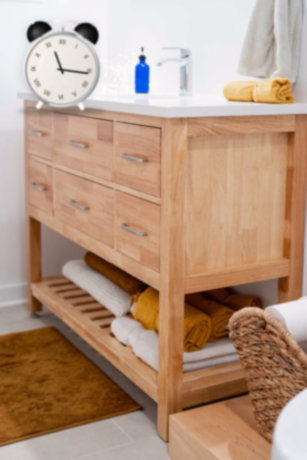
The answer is 11:16
